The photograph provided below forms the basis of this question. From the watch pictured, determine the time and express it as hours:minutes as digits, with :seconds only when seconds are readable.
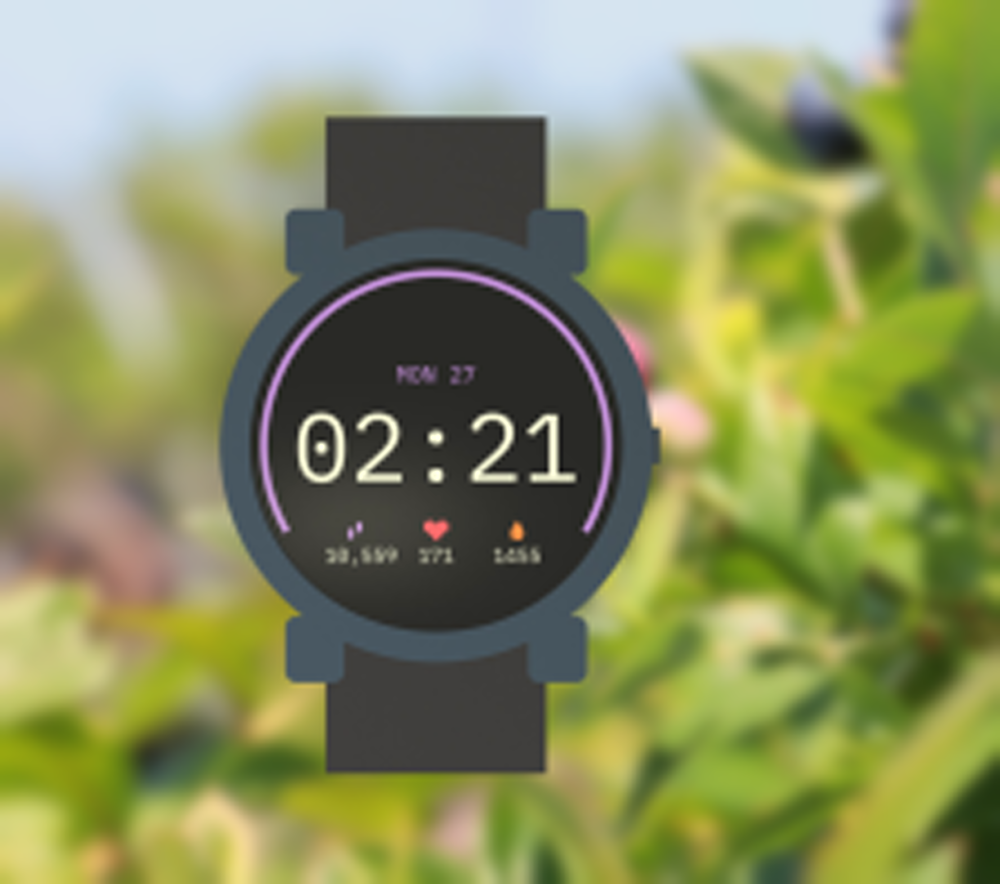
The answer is 2:21
